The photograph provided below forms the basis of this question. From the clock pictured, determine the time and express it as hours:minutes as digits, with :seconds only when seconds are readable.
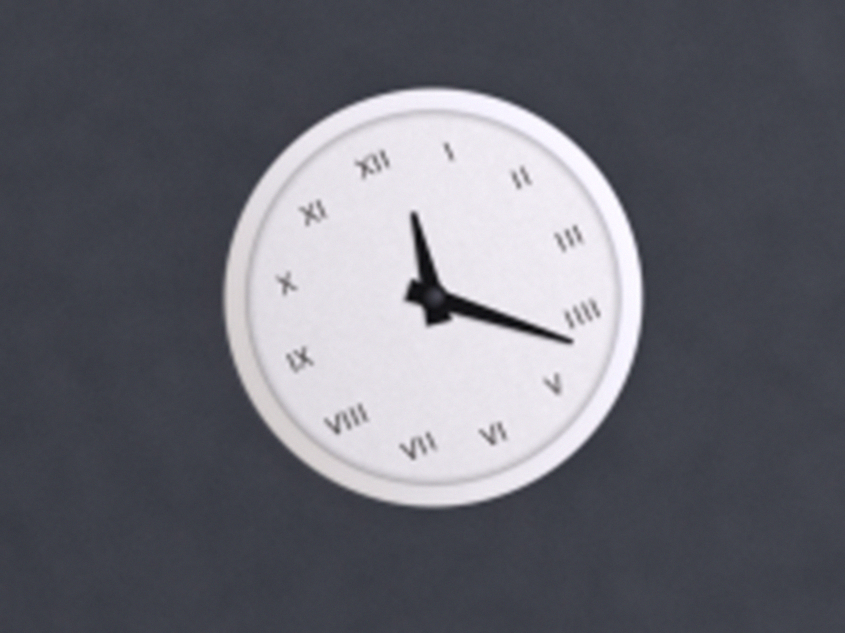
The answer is 12:22
